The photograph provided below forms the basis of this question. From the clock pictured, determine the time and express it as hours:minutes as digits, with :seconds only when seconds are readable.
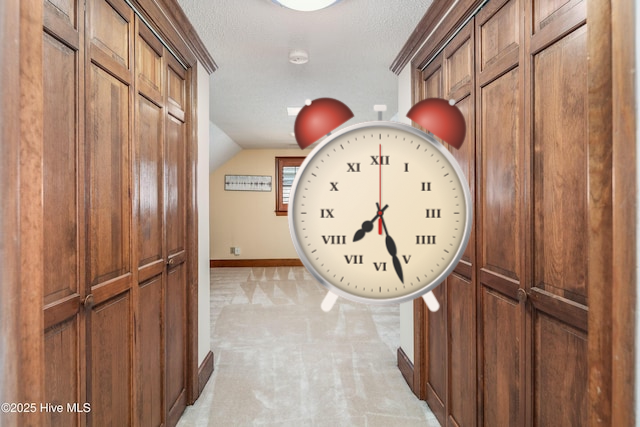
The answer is 7:27:00
